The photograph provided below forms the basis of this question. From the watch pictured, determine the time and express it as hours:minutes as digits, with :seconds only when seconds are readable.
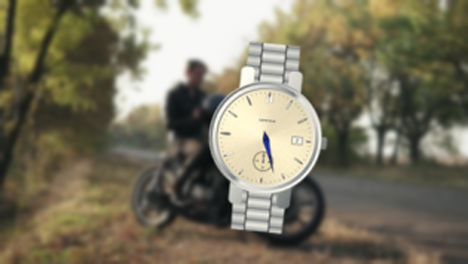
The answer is 5:27
